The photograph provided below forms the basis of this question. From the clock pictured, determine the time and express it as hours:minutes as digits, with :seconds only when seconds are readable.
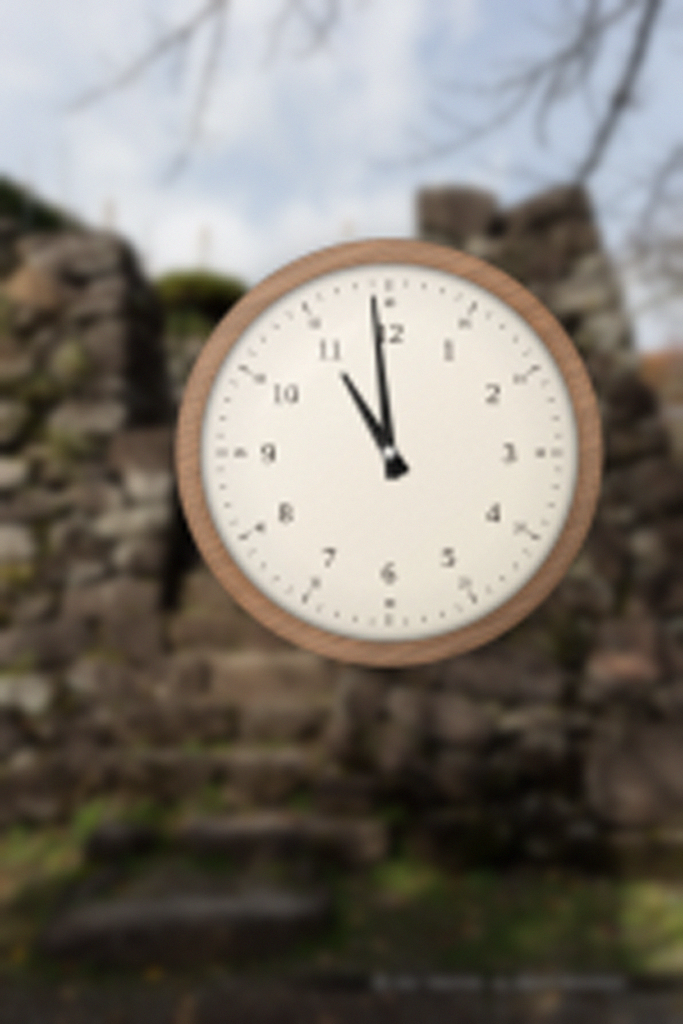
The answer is 10:59
